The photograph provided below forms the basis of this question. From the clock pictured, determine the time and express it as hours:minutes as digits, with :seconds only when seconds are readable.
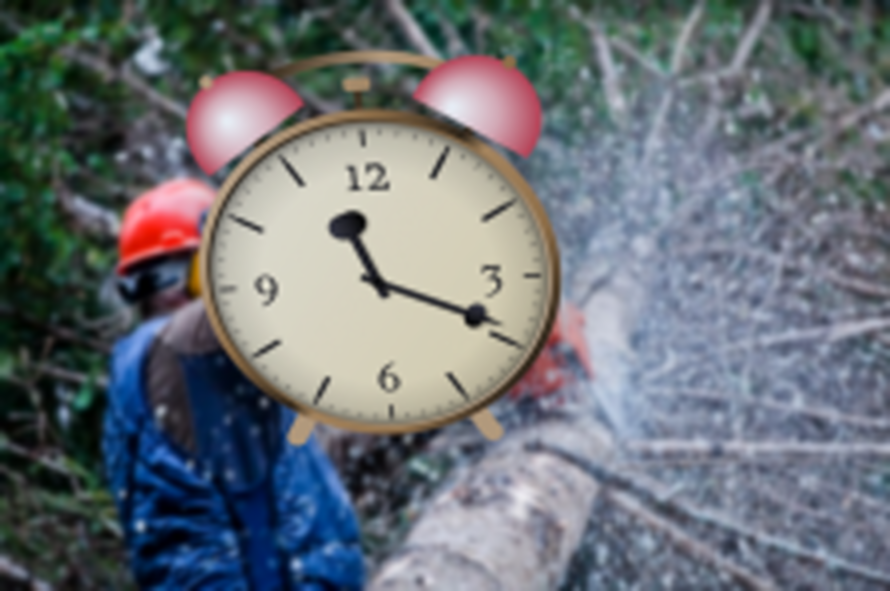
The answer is 11:19
